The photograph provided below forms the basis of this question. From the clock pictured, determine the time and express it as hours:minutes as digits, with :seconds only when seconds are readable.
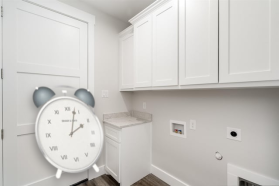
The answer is 2:03
